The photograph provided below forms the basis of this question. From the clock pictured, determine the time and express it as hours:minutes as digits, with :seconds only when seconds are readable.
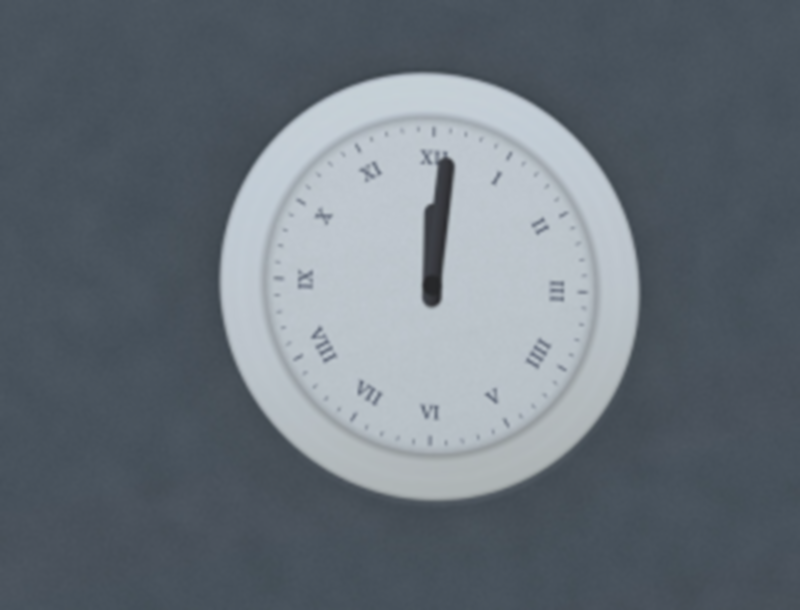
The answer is 12:01
